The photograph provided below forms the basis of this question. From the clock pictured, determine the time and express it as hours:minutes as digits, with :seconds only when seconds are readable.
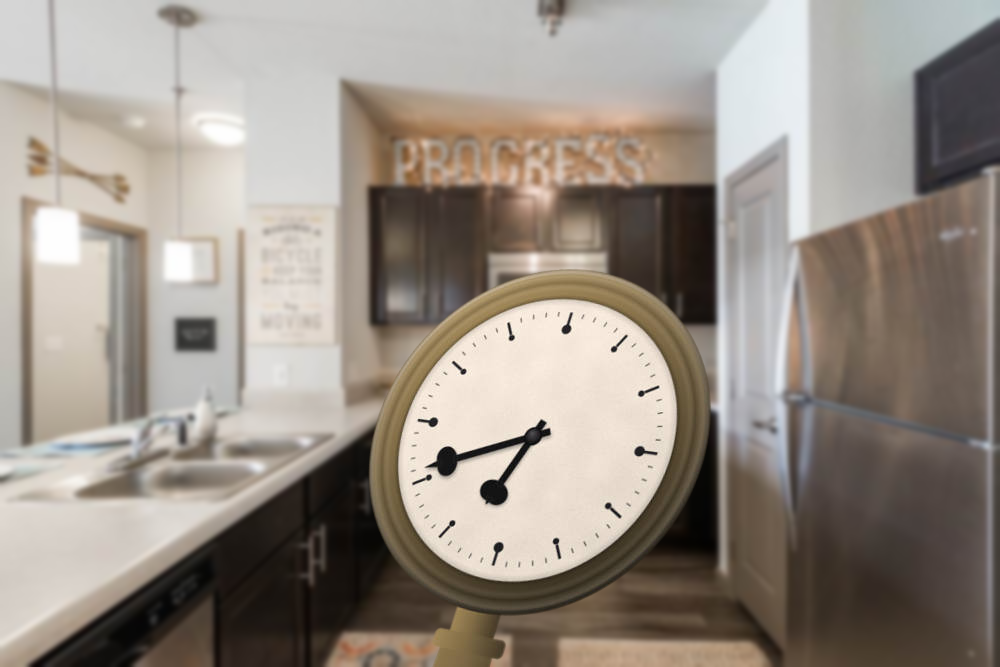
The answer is 6:41
